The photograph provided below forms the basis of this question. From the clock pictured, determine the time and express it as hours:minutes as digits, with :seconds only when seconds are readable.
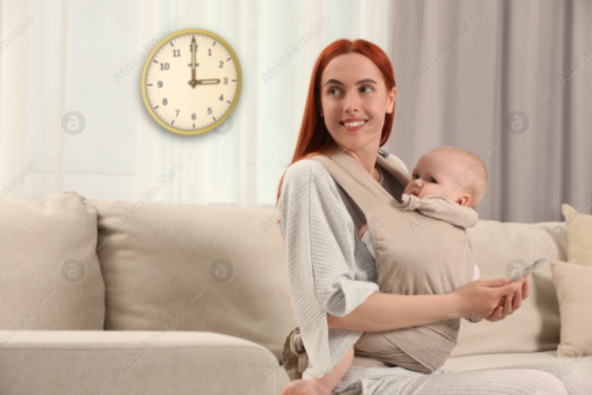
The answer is 3:00
